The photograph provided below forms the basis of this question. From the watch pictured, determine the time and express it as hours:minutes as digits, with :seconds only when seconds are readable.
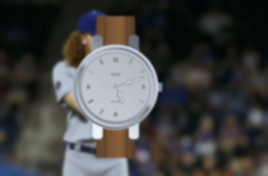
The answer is 5:12
